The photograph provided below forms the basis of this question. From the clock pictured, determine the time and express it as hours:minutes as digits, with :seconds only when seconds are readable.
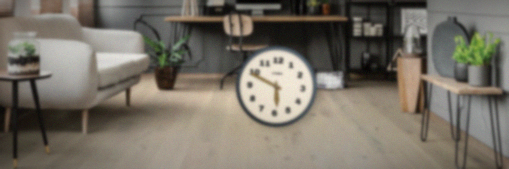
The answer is 5:49
